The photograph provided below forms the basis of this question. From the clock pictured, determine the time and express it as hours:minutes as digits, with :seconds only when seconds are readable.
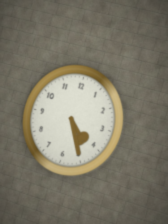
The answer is 4:25
